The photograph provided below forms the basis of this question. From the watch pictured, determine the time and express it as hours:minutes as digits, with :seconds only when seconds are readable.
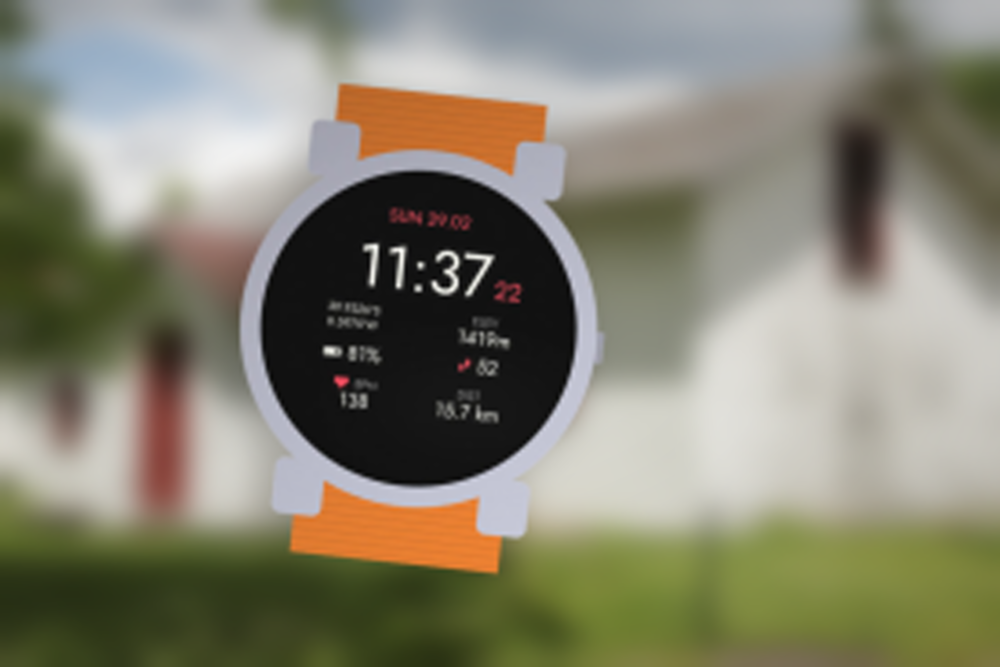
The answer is 11:37
